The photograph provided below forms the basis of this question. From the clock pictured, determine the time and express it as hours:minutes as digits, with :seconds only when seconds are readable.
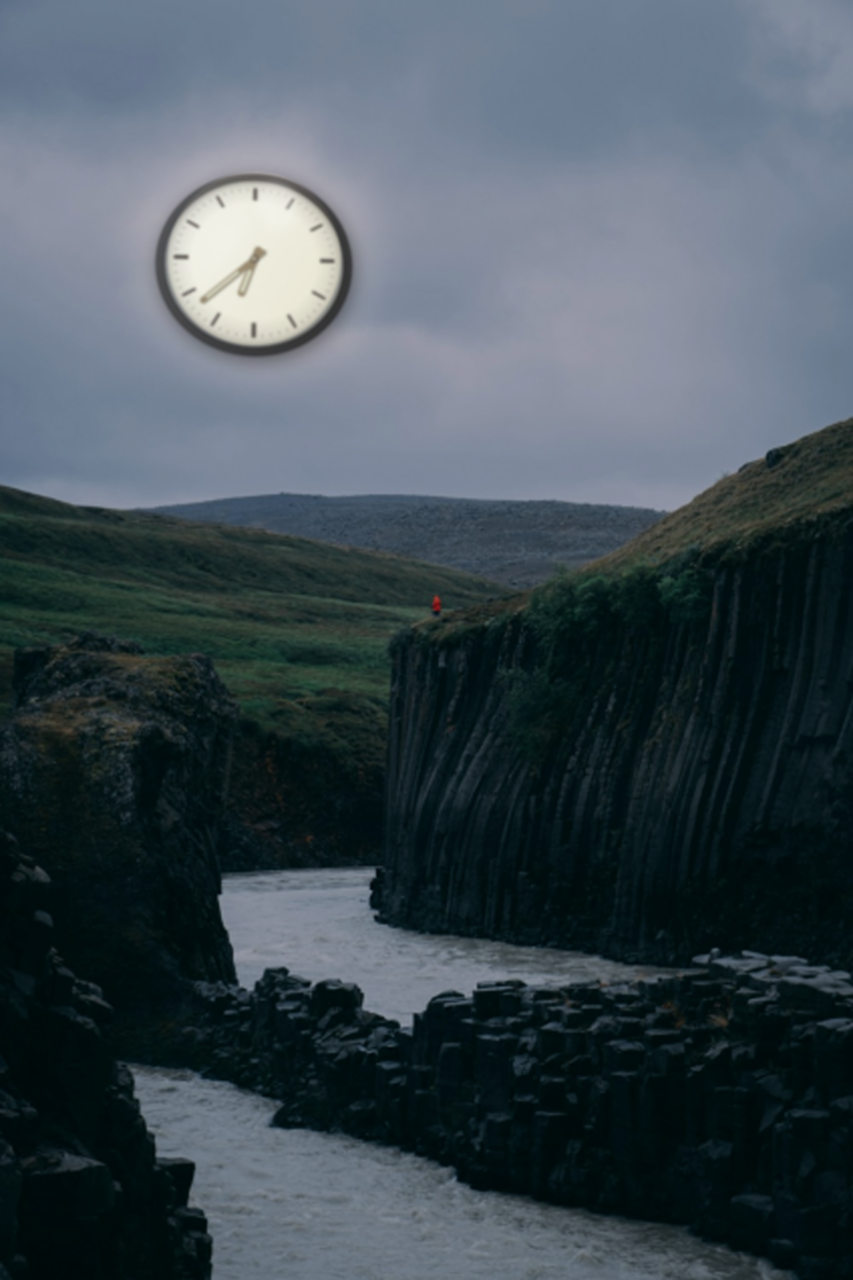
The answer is 6:38
